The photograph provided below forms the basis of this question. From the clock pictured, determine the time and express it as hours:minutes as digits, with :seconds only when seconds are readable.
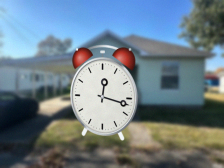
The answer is 12:17
